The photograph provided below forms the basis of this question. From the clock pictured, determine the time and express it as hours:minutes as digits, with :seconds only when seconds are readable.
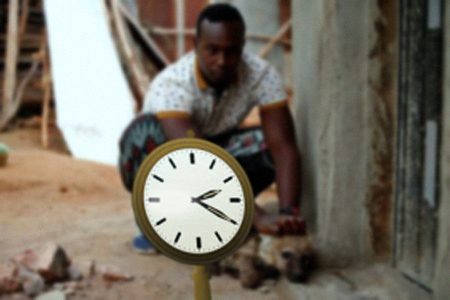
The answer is 2:20
